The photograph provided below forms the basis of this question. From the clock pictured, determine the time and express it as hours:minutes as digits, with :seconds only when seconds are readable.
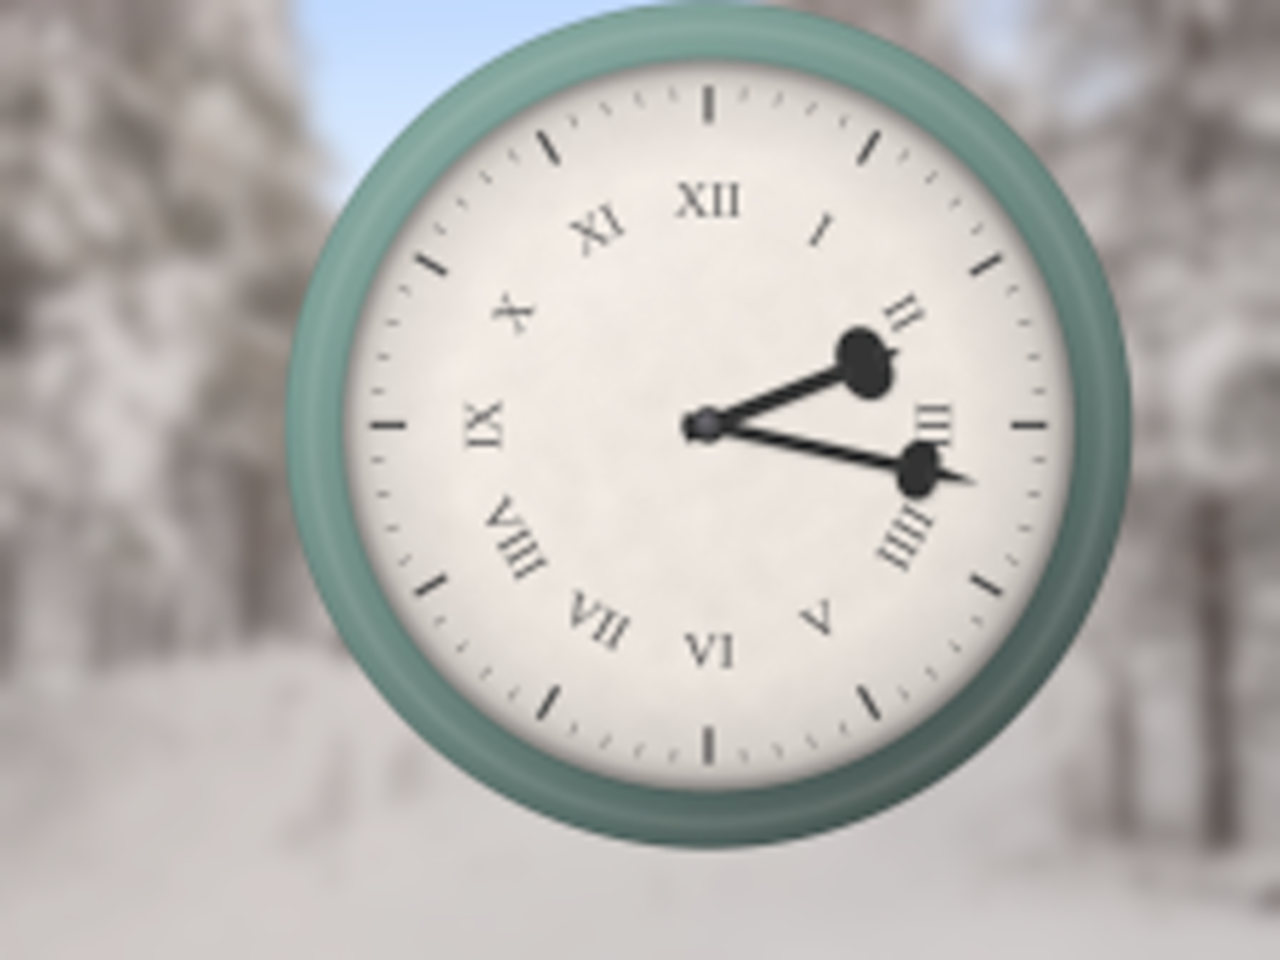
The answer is 2:17
